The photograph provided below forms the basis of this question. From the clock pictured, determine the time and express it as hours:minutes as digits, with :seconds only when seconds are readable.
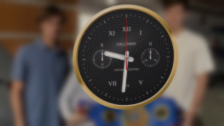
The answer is 9:31
